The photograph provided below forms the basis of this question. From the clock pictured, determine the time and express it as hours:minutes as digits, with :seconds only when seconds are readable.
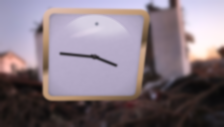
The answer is 3:46
